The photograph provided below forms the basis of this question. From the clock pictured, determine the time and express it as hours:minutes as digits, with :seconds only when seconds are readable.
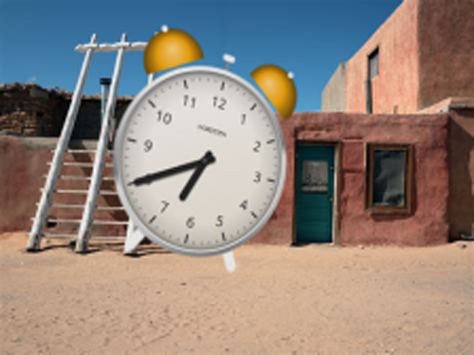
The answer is 6:40
